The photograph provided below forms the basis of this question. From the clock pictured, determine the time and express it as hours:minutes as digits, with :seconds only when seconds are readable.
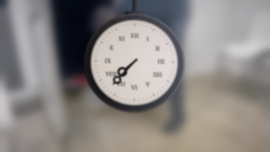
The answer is 7:37
